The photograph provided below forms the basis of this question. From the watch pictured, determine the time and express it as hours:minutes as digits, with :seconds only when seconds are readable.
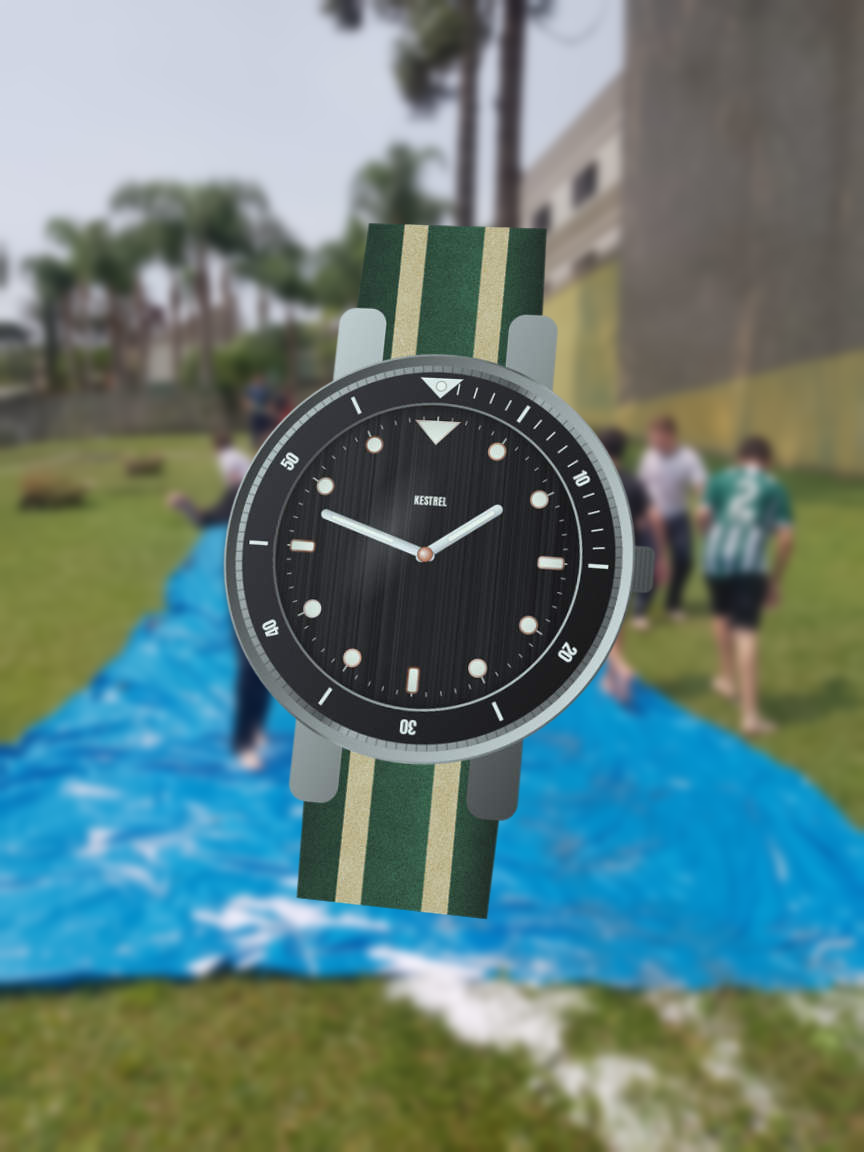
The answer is 1:48
